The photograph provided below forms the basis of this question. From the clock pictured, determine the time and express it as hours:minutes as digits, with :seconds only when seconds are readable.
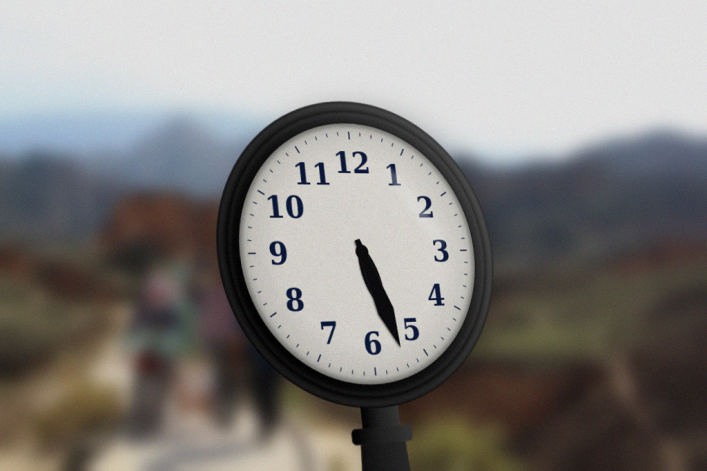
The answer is 5:27
